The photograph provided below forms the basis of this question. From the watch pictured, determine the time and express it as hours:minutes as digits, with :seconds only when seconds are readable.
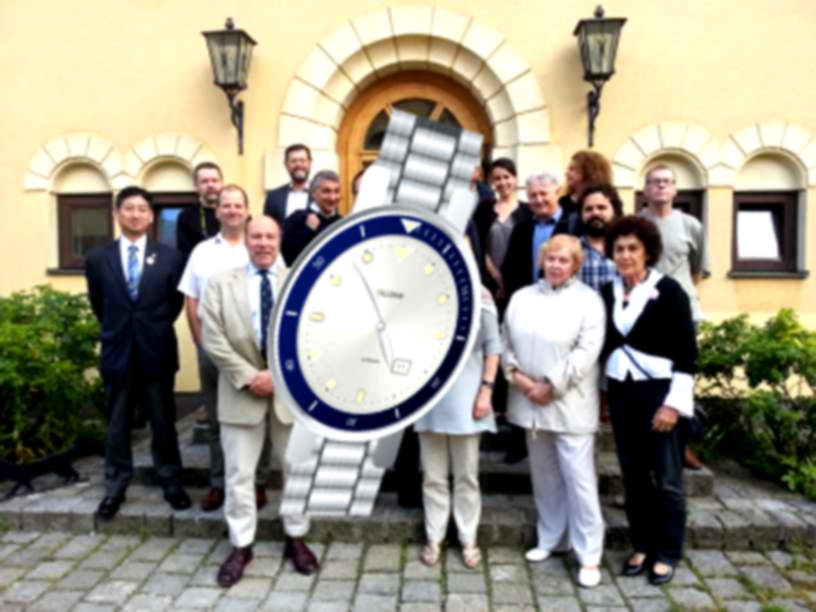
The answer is 4:53
